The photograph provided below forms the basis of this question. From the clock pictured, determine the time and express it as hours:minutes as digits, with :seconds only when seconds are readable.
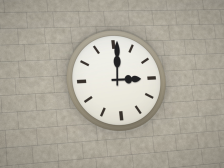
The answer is 3:01
